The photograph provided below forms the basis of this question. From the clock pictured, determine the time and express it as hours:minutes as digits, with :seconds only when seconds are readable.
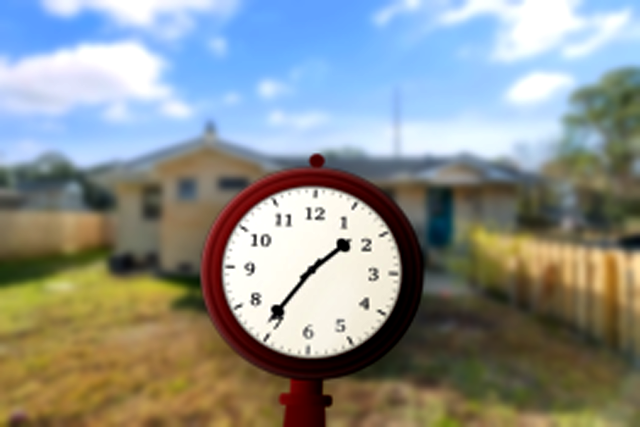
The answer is 1:36
